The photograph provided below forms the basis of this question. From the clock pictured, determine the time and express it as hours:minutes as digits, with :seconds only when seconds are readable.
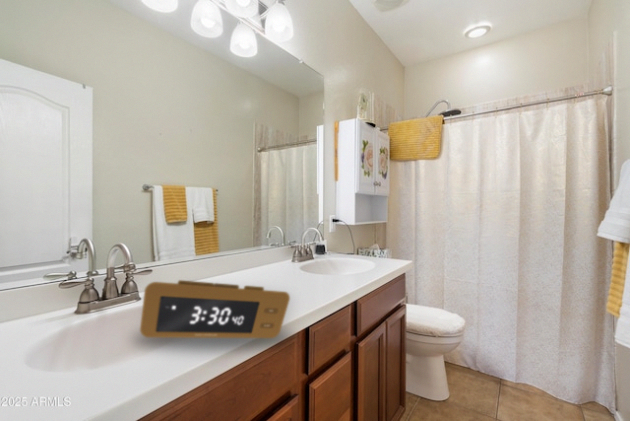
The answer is 3:30
